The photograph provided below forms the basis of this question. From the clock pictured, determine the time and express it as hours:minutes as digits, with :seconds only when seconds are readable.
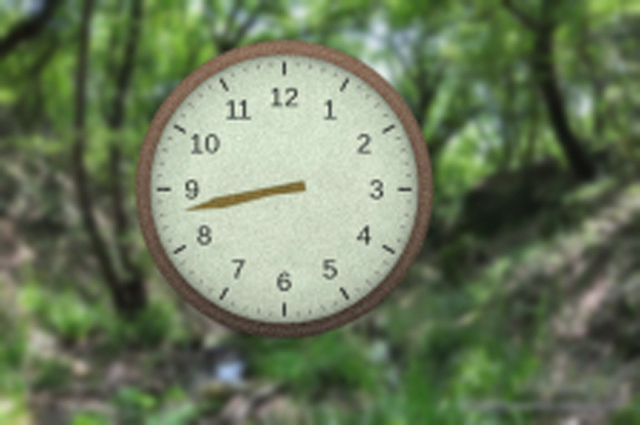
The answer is 8:43
